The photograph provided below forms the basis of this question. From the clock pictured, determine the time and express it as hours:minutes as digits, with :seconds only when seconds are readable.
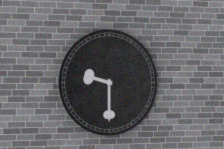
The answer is 9:30
